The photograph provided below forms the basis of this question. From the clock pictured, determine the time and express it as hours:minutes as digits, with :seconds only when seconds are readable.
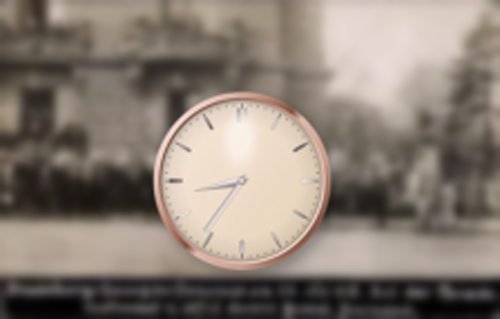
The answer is 8:36
